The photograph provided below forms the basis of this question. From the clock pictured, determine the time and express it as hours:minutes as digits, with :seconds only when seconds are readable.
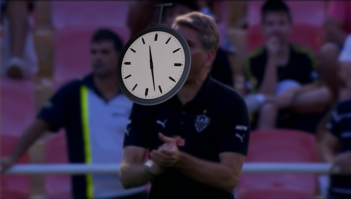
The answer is 11:27
